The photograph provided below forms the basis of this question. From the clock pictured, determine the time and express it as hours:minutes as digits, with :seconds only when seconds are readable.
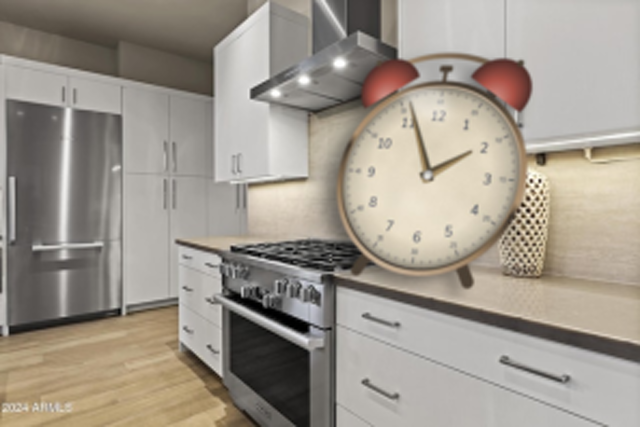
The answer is 1:56
